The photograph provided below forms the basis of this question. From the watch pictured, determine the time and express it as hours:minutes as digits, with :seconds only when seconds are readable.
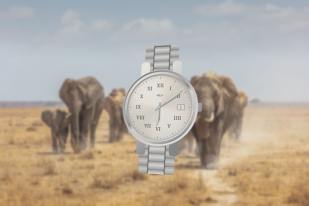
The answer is 6:09
